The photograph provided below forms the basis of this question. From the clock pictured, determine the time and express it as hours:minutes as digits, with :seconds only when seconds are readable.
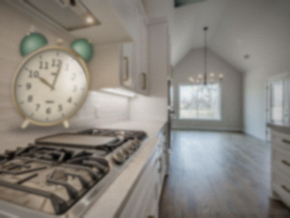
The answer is 10:02
